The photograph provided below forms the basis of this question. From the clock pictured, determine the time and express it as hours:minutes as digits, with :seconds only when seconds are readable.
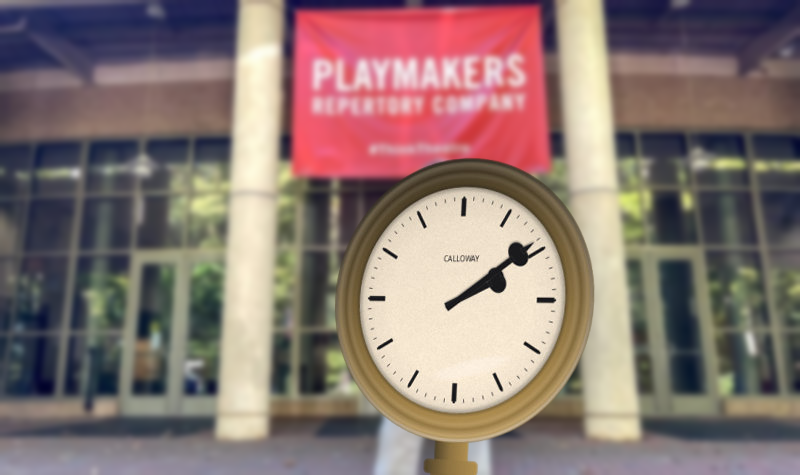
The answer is 2:09
